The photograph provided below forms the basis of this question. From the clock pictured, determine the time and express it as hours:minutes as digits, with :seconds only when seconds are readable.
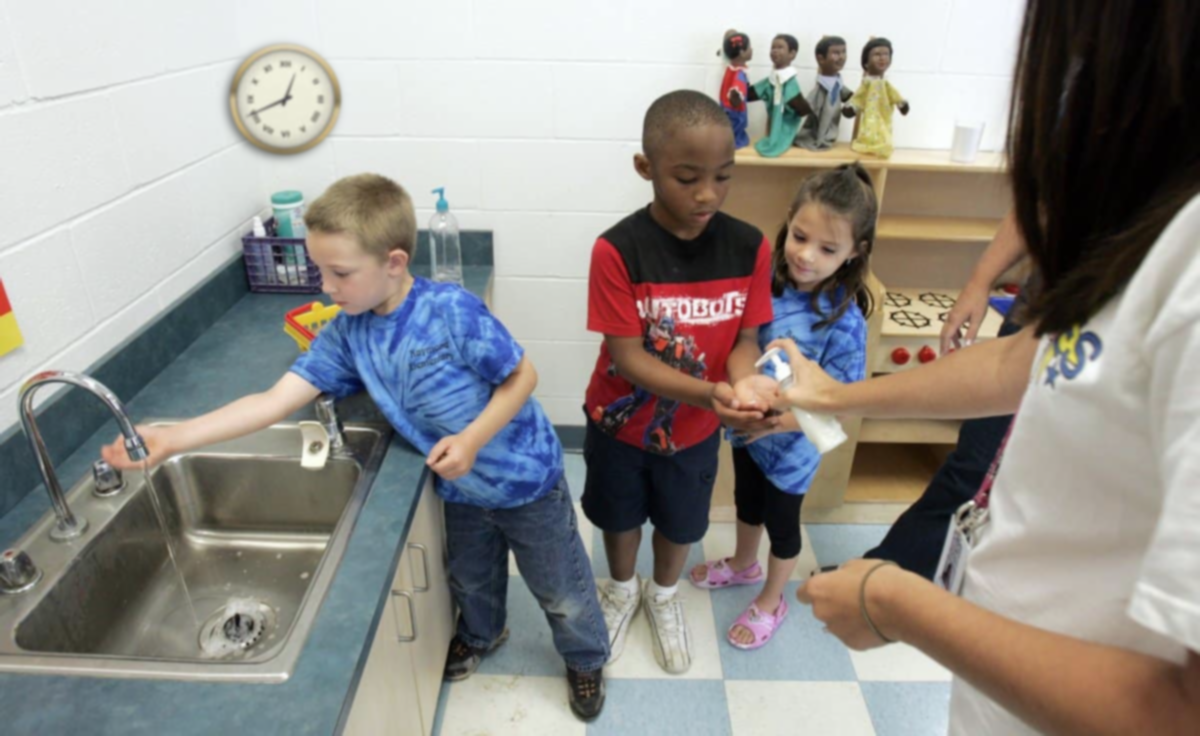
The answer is 12:41
